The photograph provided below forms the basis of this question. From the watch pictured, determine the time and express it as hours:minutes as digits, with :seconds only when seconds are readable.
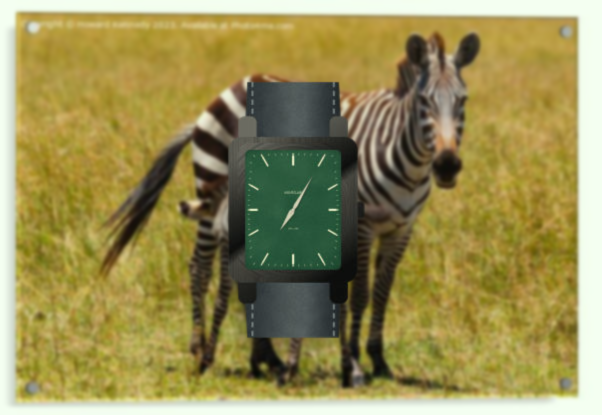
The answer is 7:05
